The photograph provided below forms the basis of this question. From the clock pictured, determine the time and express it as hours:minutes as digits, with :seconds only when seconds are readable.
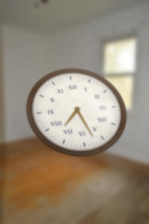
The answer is 7:27
